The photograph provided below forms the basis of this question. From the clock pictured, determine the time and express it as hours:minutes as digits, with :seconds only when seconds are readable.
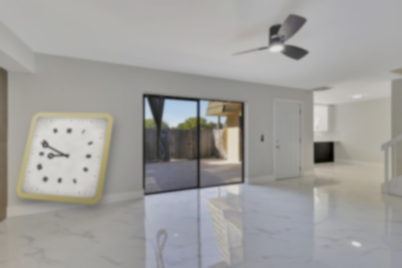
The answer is 8:49
